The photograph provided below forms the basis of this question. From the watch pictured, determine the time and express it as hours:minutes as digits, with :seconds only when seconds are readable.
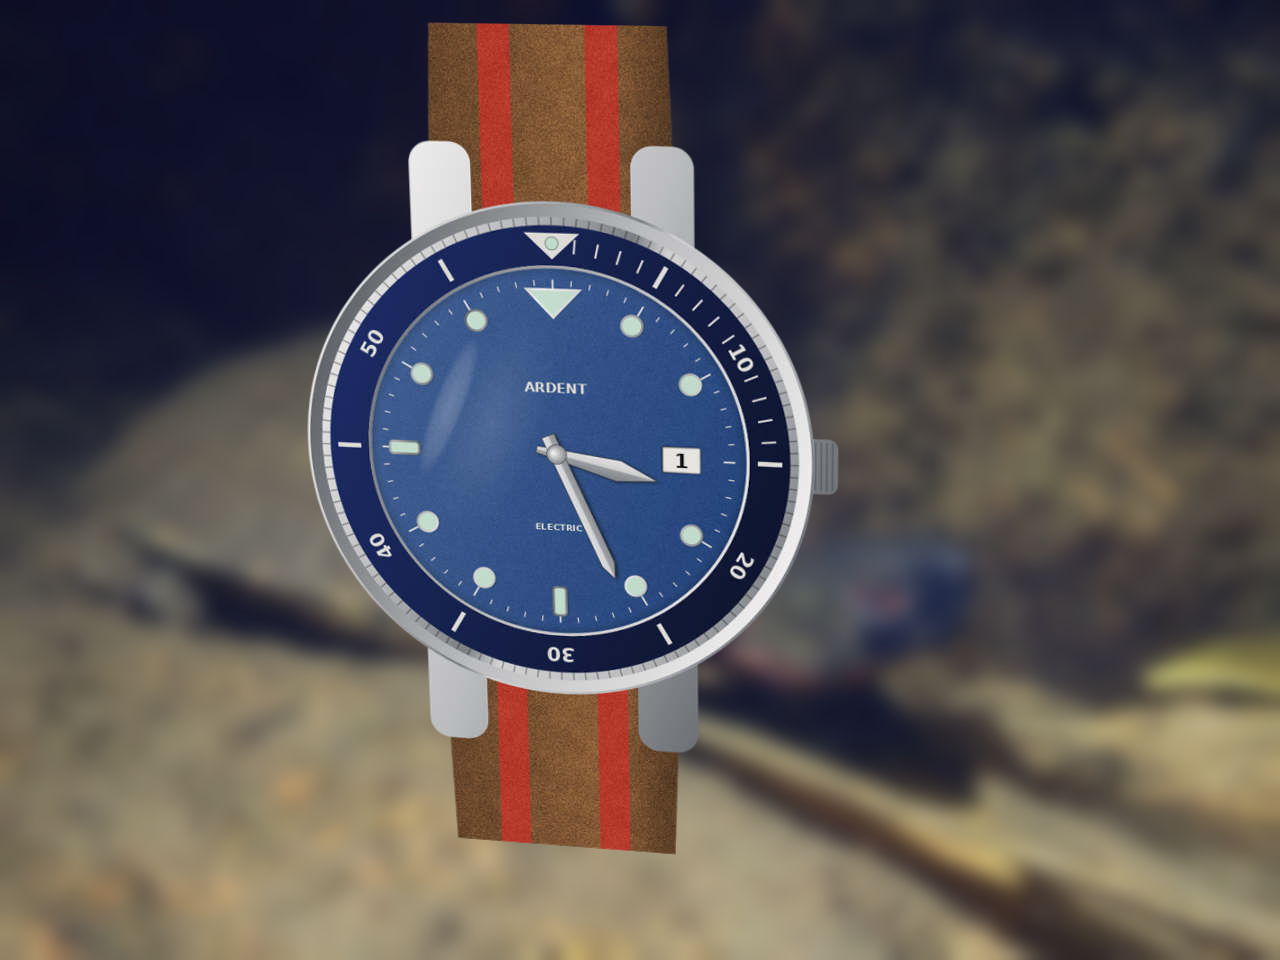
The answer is 3:26
